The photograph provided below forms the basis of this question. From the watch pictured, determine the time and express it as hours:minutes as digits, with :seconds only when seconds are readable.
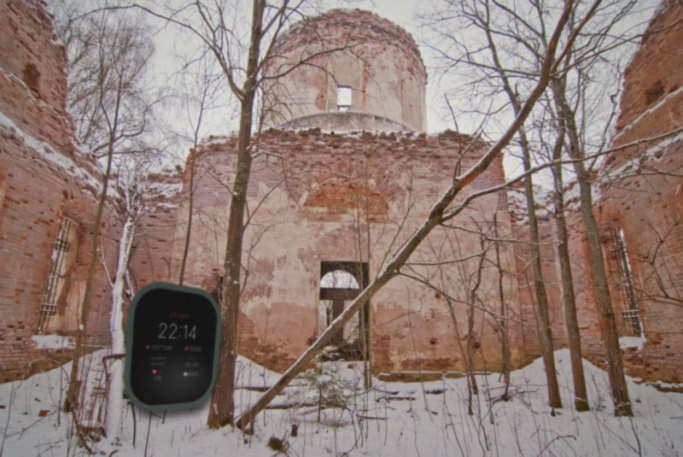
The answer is 22:14
